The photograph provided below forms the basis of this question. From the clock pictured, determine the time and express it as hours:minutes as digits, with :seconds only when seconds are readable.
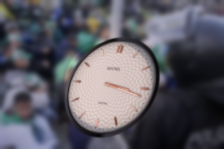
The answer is 3:17
